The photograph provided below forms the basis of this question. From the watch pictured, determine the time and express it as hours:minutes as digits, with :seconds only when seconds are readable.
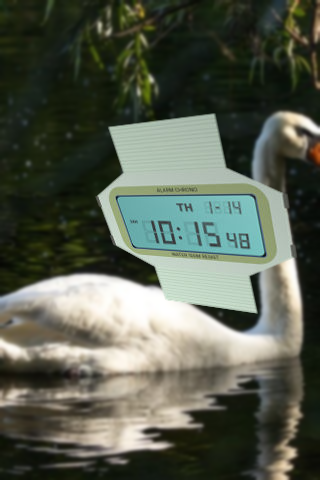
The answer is 10:15:48
